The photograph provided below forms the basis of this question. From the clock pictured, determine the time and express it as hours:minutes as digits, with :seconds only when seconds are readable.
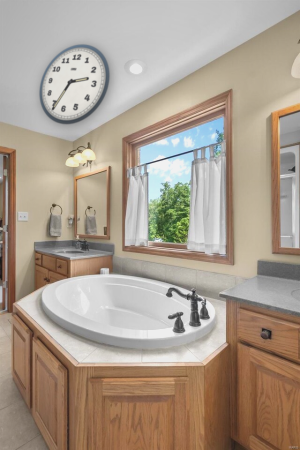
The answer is 2:34
